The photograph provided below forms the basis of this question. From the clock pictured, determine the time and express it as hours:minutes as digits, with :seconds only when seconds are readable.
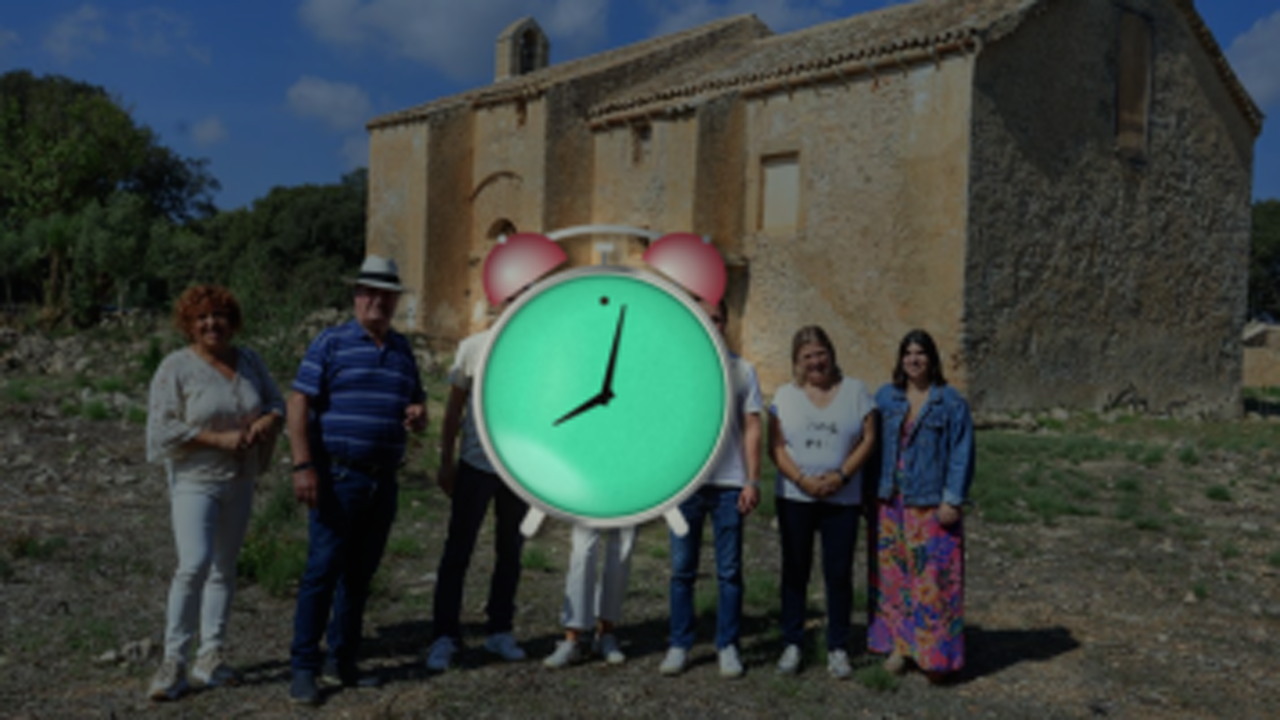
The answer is 8:02
